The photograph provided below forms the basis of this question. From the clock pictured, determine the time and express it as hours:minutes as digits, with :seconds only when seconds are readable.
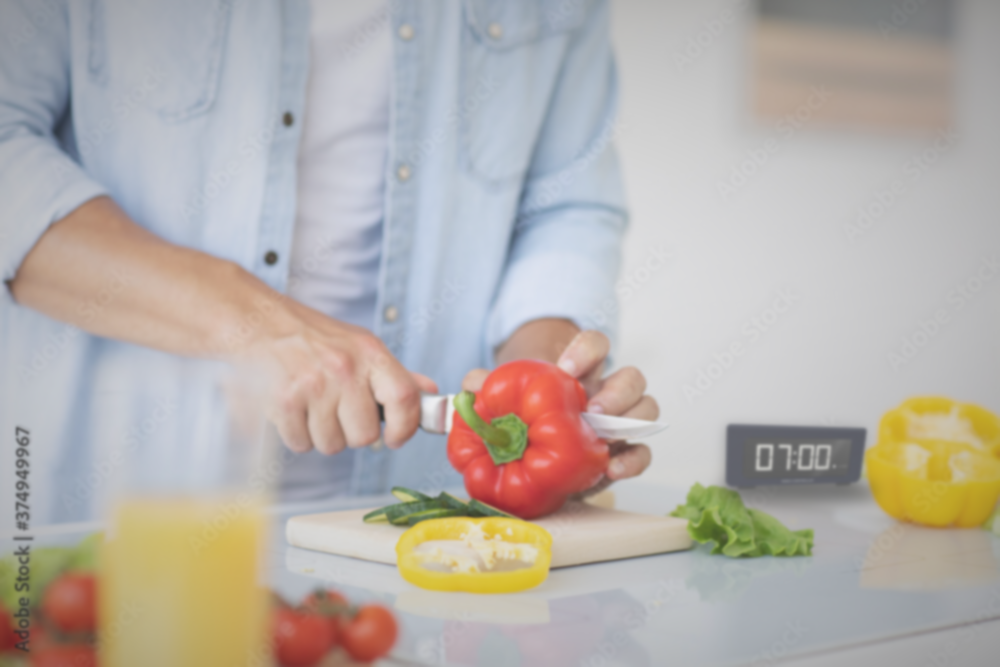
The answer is 7:00
